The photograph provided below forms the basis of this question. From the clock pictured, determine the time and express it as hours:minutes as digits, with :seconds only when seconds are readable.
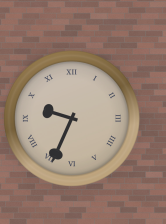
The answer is 9:34
